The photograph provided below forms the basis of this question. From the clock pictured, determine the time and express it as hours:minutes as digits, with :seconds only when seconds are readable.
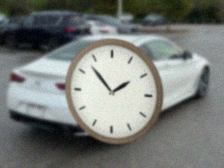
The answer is 1:53
